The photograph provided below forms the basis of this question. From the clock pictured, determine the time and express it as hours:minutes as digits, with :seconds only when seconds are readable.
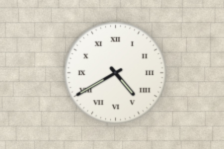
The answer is 4:40
